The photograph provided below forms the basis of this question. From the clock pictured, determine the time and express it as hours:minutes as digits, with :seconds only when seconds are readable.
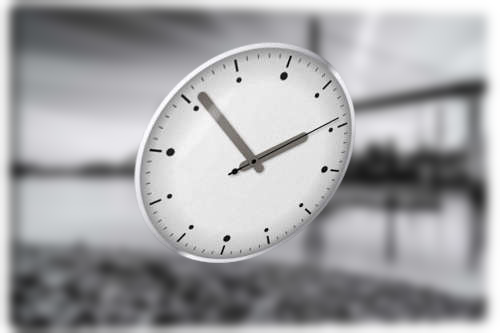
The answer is 1:51:09
